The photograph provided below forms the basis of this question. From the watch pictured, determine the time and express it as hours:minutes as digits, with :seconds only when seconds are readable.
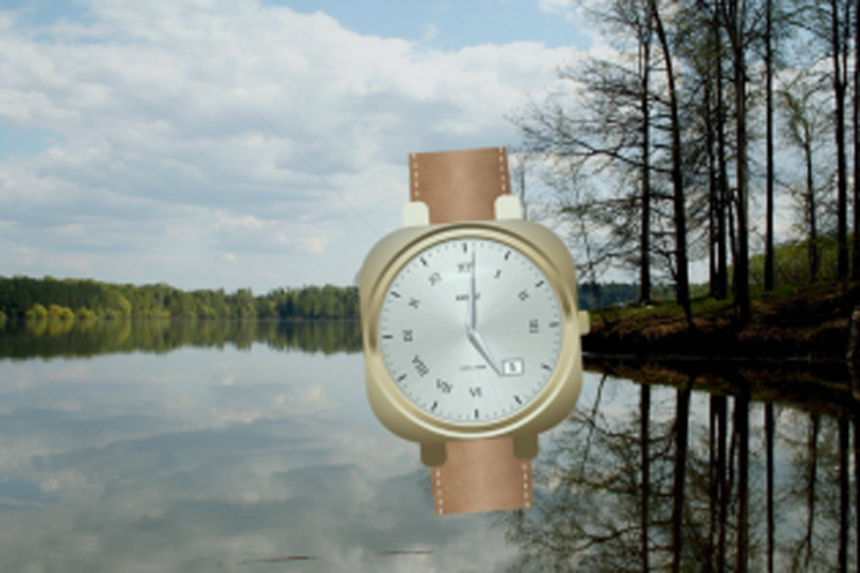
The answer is 5:01
